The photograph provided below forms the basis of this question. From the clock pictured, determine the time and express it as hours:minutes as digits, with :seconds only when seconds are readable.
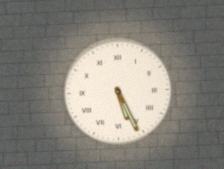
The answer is 5:26
